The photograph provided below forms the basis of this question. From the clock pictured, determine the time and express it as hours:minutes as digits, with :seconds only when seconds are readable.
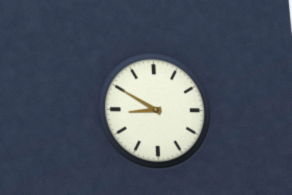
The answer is 8:50
